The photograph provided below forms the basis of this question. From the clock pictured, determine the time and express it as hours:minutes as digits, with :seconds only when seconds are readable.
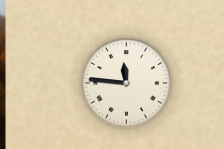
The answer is 11:46
